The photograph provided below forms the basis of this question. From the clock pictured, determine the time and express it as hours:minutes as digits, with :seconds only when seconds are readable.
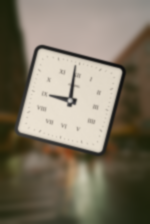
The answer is 8:59
